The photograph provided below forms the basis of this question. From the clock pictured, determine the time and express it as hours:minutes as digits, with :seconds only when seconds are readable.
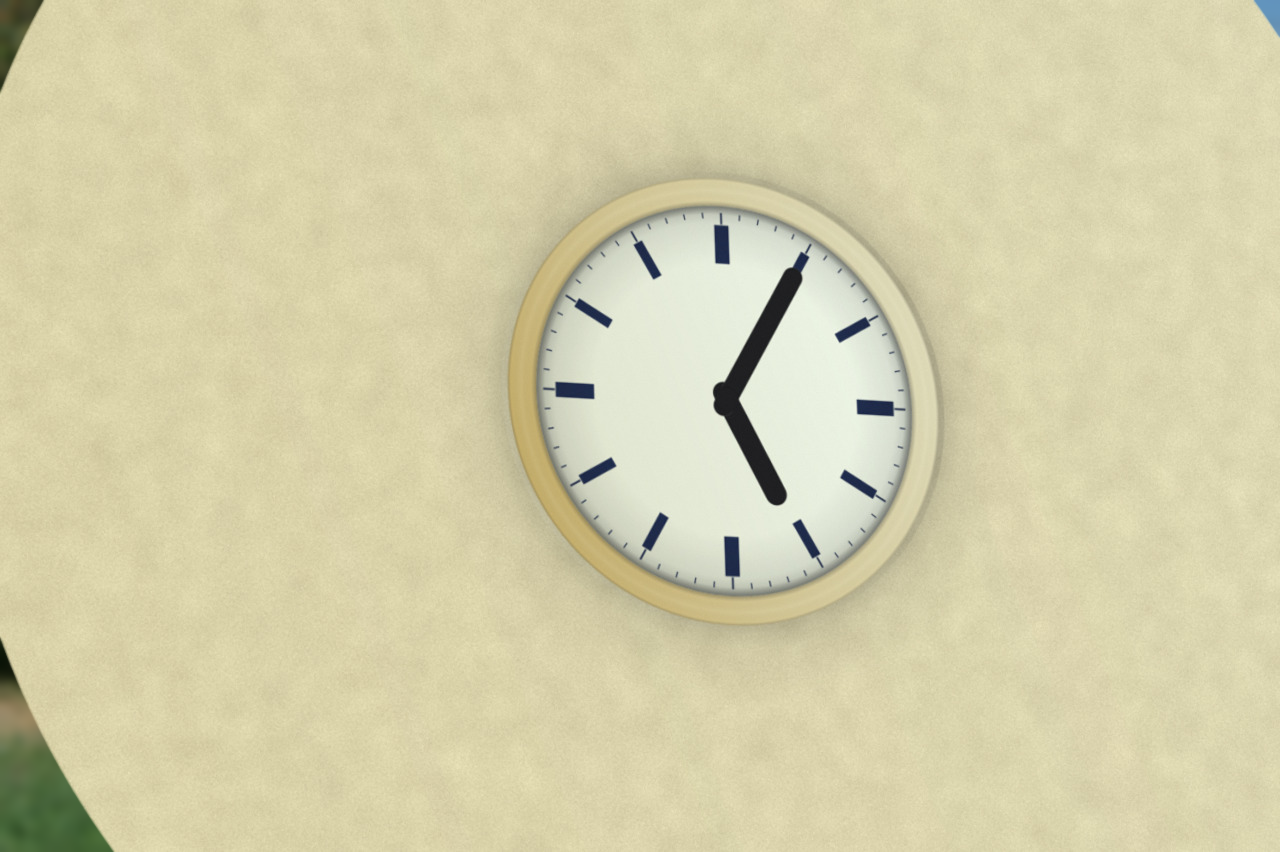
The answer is 5:05
